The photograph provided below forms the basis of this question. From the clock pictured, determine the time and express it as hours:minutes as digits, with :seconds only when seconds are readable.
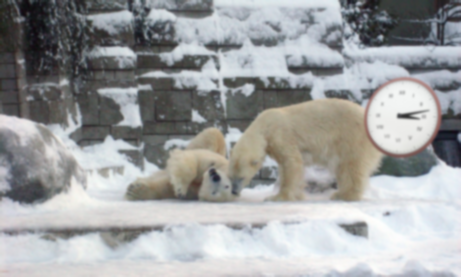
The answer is 3:13
